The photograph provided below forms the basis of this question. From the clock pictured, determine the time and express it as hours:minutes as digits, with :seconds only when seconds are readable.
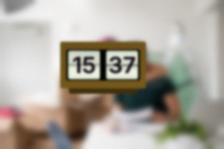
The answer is 15:37
